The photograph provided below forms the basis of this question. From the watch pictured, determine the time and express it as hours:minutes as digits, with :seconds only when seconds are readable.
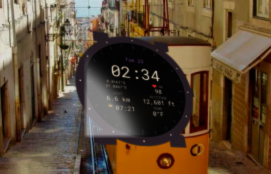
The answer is 2:34
